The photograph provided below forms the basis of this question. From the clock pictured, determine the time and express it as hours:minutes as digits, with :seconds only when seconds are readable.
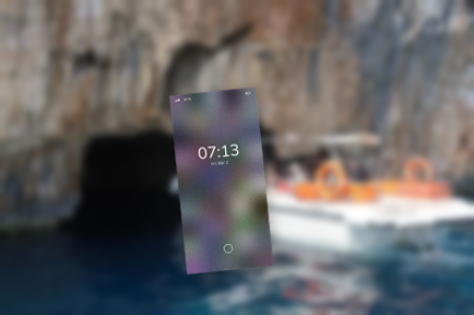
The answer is 7:13
